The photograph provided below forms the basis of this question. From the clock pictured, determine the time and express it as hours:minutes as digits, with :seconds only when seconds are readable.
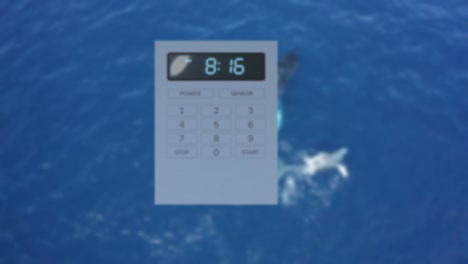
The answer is 8:16
